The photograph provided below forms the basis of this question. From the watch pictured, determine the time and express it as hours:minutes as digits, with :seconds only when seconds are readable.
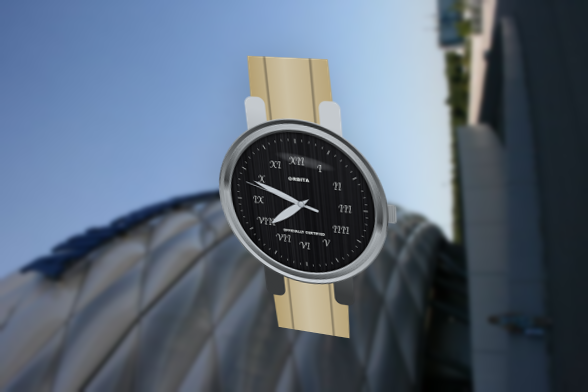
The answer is 7:48:48
